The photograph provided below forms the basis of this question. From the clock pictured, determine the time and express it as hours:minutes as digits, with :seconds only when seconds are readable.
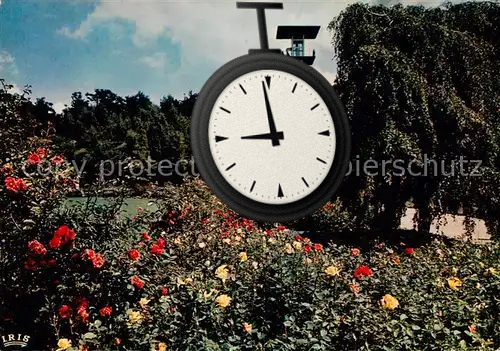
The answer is 8:59
